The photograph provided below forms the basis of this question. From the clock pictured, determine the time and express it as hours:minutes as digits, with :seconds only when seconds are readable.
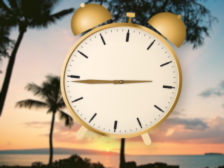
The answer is 2:44
